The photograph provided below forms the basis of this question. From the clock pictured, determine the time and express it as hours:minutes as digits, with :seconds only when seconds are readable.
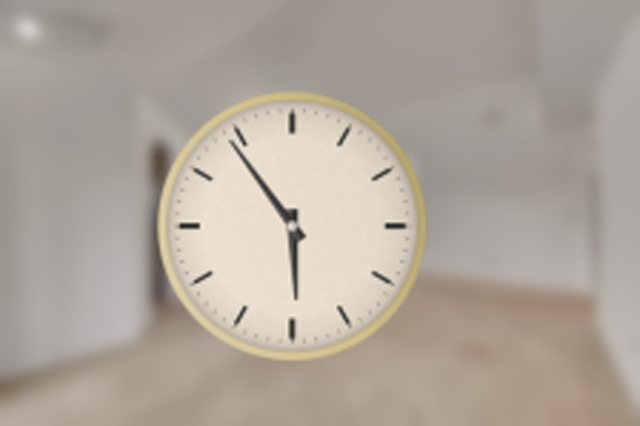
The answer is 5:54
